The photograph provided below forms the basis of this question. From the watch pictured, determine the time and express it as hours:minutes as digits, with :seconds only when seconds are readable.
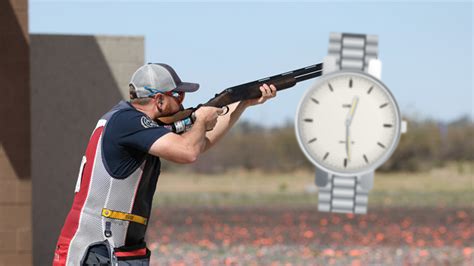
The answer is 12:29
